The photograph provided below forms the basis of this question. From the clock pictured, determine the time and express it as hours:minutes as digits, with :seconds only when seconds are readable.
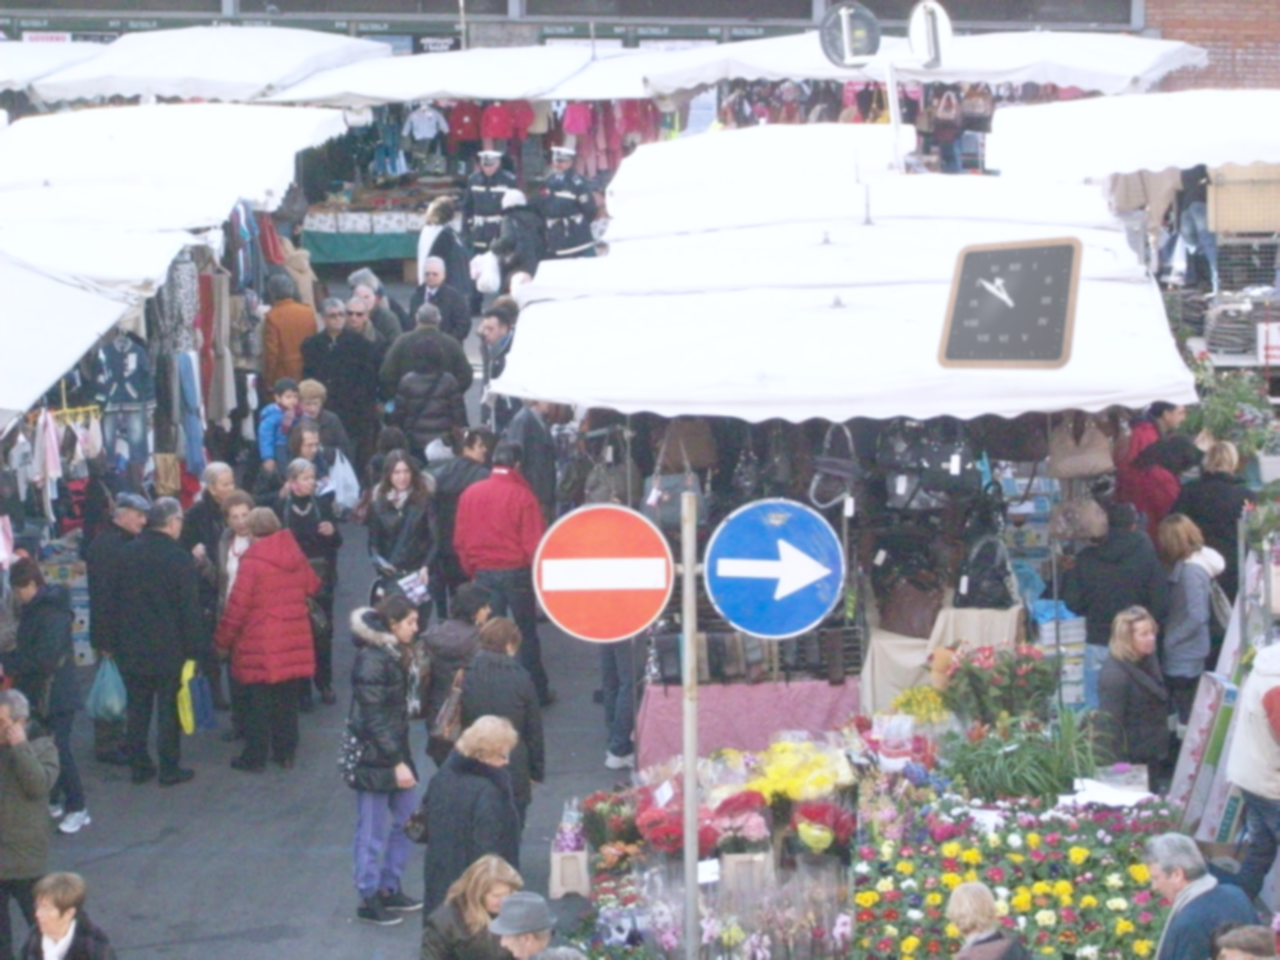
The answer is 10:51
